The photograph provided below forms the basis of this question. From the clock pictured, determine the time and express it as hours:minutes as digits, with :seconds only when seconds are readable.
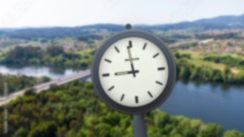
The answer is 8:59
